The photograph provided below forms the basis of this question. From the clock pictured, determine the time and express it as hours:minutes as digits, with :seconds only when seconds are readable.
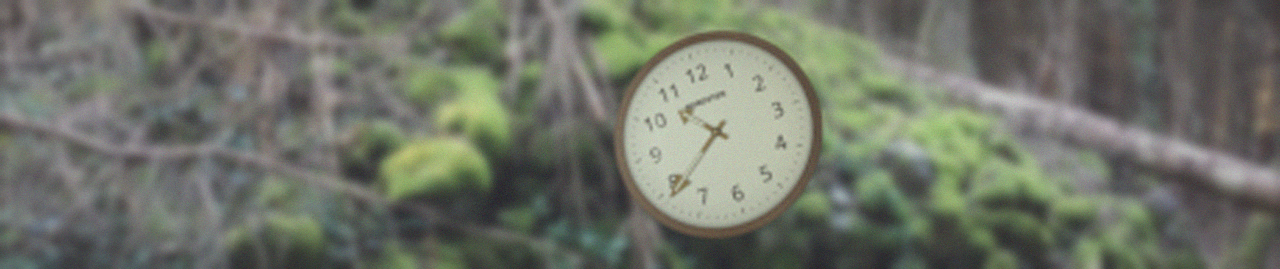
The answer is 10:39
